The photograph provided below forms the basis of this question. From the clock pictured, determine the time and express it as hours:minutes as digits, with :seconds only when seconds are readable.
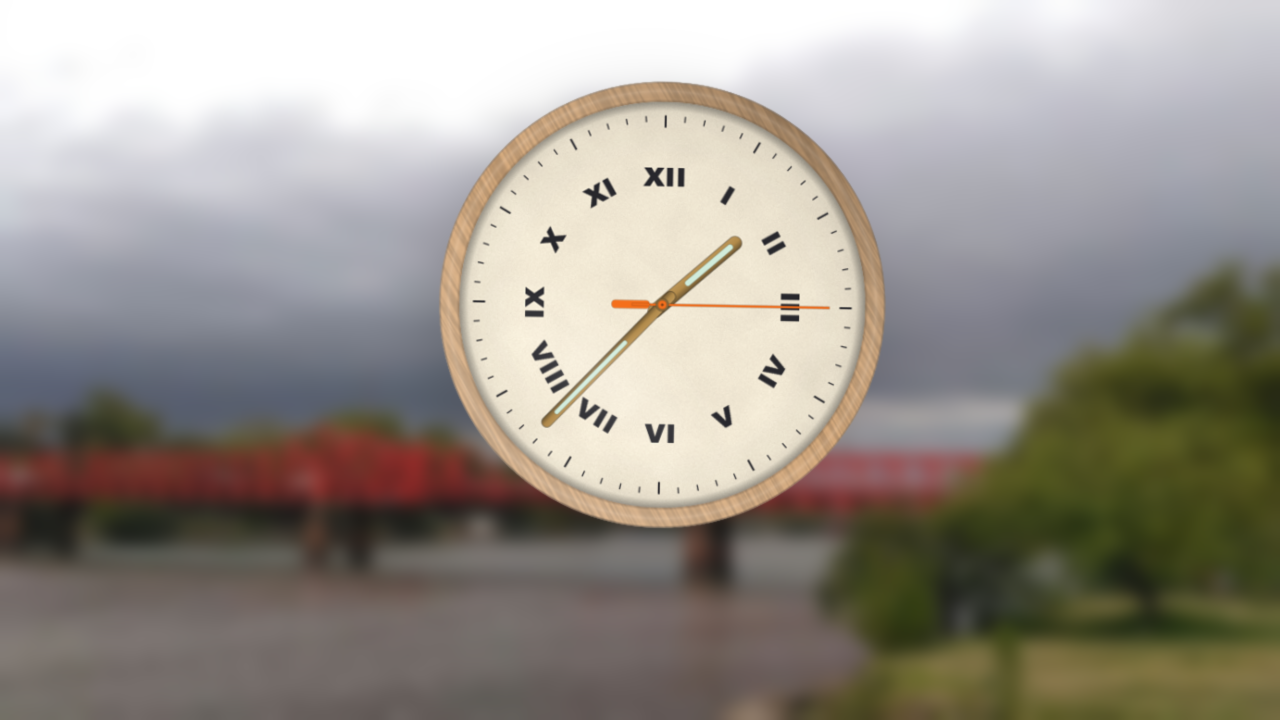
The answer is 1:37:15
